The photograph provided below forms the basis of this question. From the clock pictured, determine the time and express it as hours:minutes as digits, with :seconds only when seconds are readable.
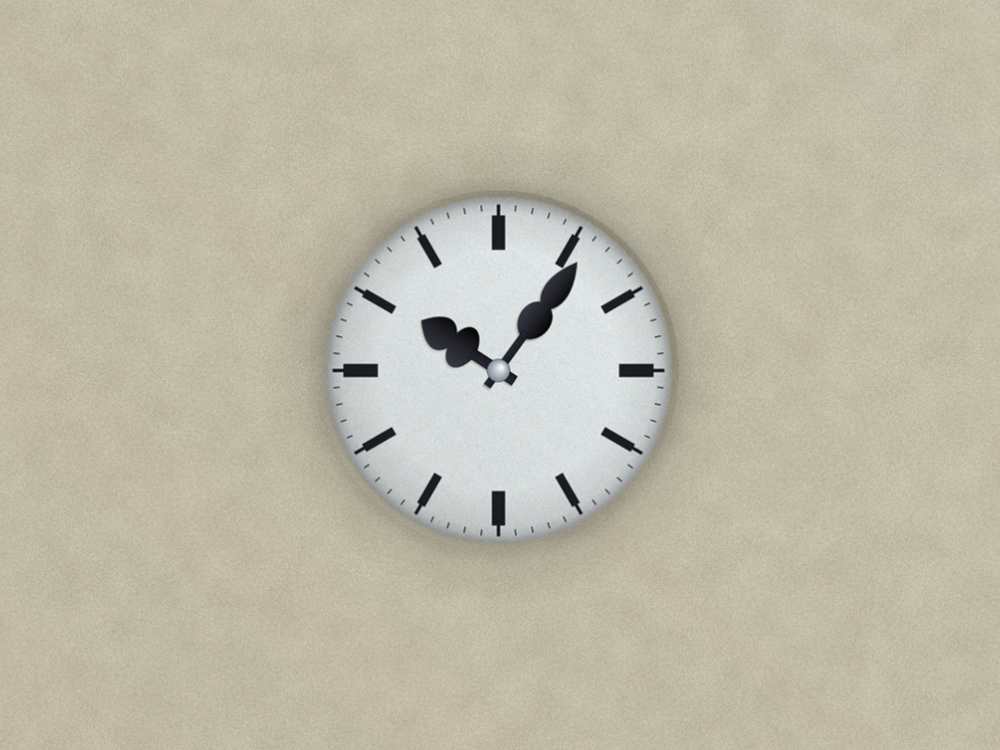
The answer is 10:06
